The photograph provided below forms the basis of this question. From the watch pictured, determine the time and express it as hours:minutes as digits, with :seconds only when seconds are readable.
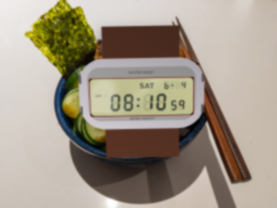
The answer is 8:10:59
